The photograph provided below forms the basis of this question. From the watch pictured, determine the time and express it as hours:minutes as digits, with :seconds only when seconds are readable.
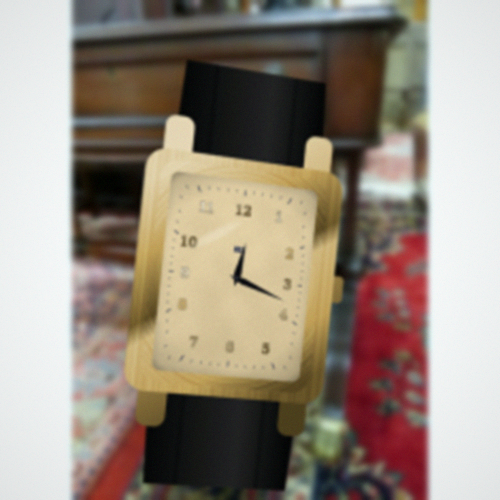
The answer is 12:18
